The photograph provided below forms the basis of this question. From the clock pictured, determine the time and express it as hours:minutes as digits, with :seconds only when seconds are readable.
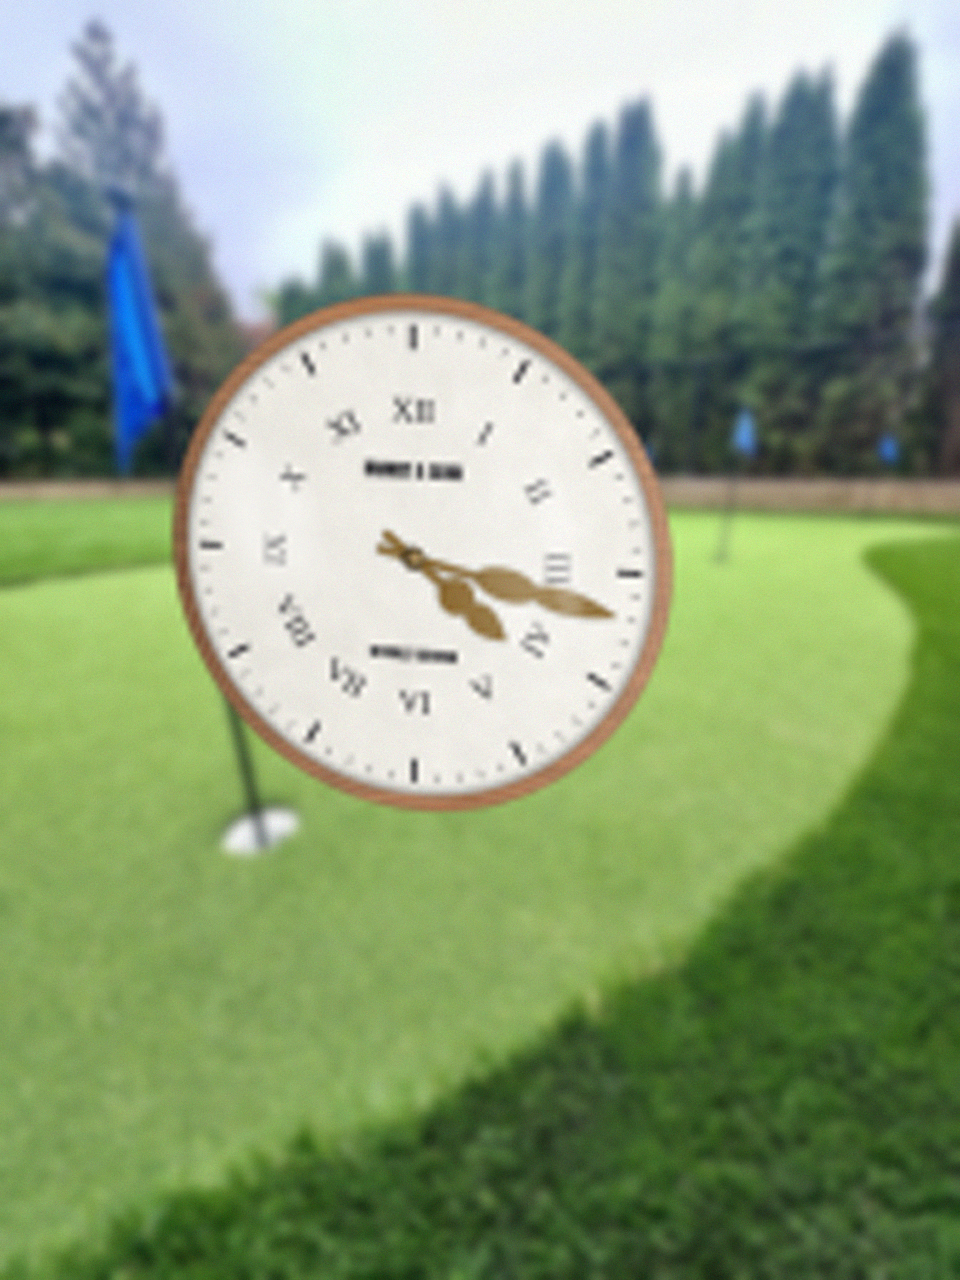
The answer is 4:17
